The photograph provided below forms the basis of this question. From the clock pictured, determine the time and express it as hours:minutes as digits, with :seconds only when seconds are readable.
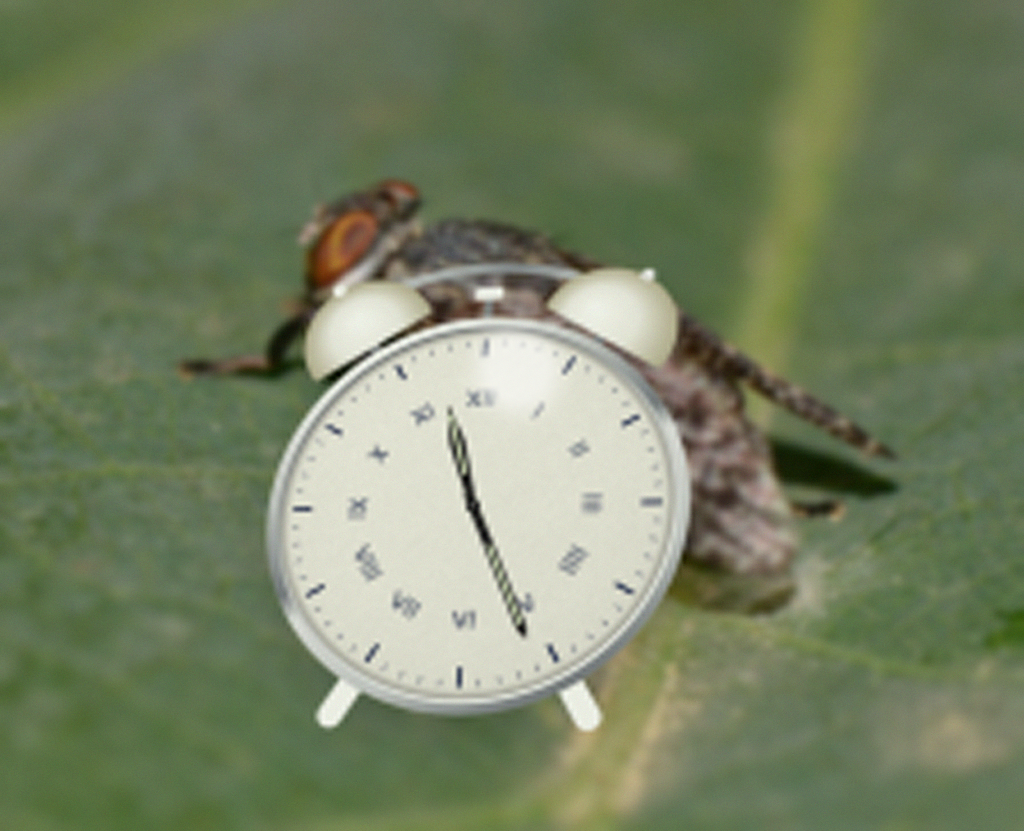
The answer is 11:26
